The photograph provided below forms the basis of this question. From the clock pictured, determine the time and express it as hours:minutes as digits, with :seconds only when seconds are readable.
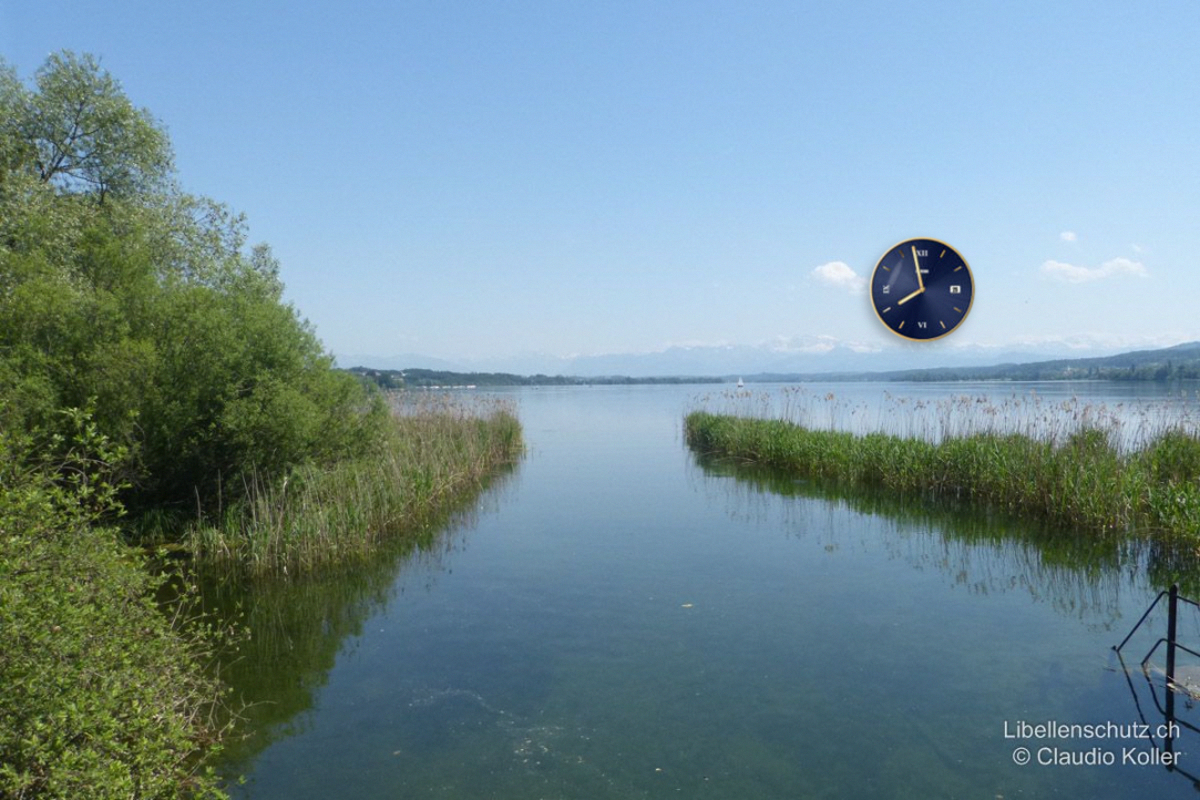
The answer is 7:58
